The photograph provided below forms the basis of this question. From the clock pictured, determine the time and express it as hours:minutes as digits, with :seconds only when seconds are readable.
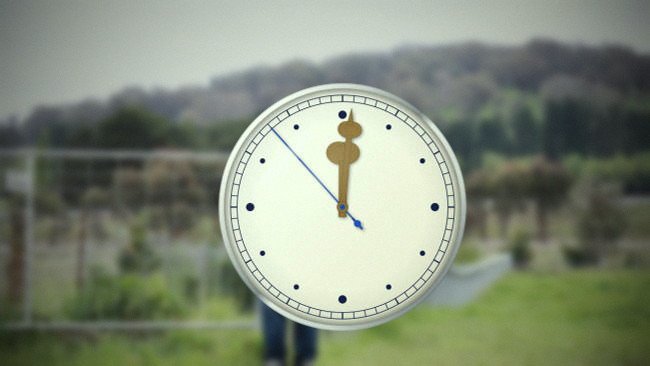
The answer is 12:00:53
